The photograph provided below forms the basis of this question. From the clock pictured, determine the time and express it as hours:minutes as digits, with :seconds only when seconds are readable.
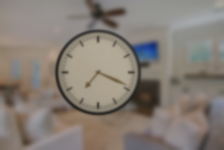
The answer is 7:19
